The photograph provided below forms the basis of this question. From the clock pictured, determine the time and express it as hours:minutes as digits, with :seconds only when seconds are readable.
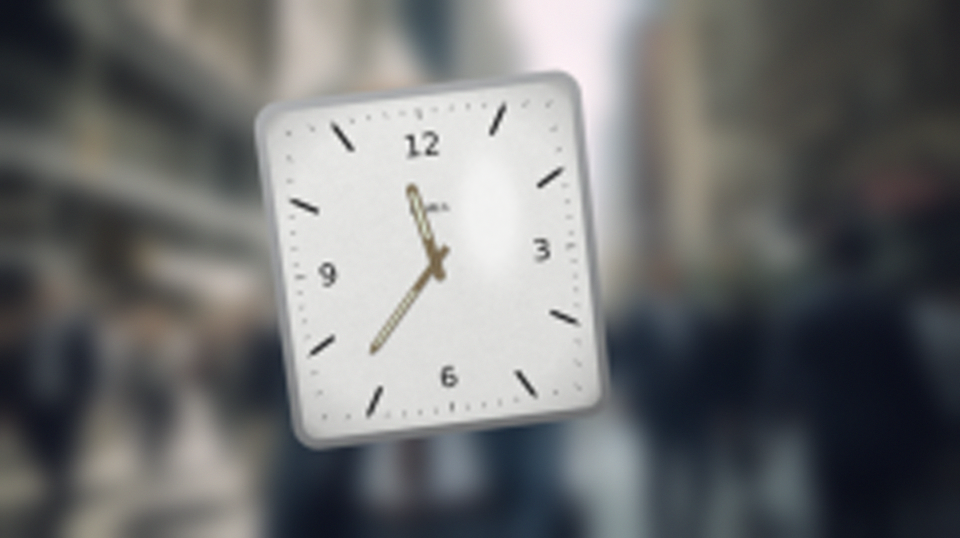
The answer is 11:37
